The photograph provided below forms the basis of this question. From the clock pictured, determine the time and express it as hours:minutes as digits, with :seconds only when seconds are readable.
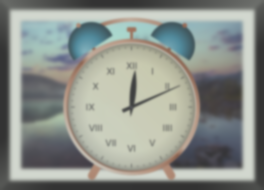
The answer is 12:11
